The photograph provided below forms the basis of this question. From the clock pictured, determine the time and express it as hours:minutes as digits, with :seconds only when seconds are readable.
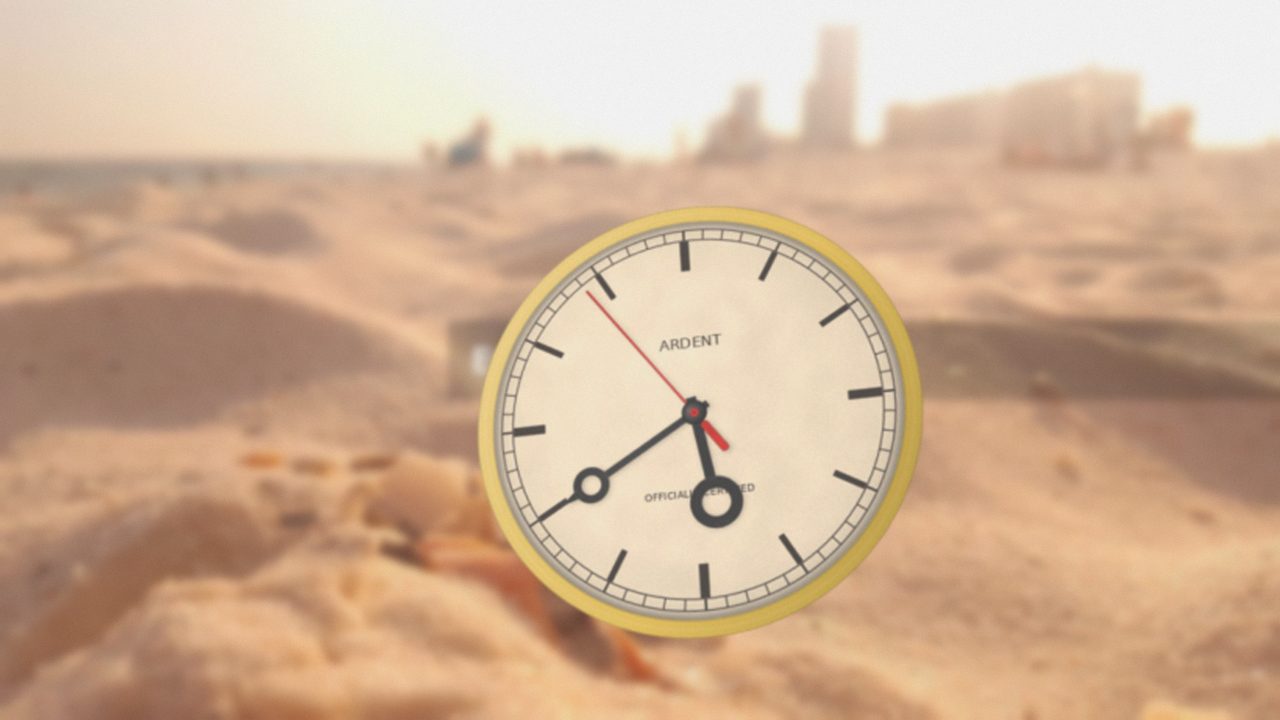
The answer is 5:39:54
